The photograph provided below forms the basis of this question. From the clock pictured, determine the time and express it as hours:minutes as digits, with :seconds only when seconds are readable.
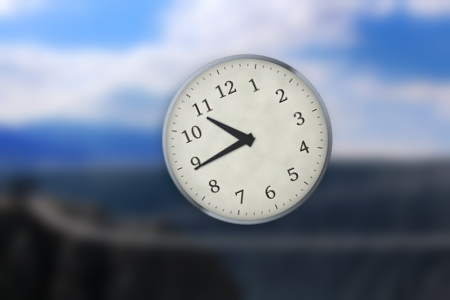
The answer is 10:44
